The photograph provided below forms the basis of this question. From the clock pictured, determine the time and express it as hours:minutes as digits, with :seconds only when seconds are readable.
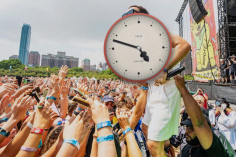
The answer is 4:48
